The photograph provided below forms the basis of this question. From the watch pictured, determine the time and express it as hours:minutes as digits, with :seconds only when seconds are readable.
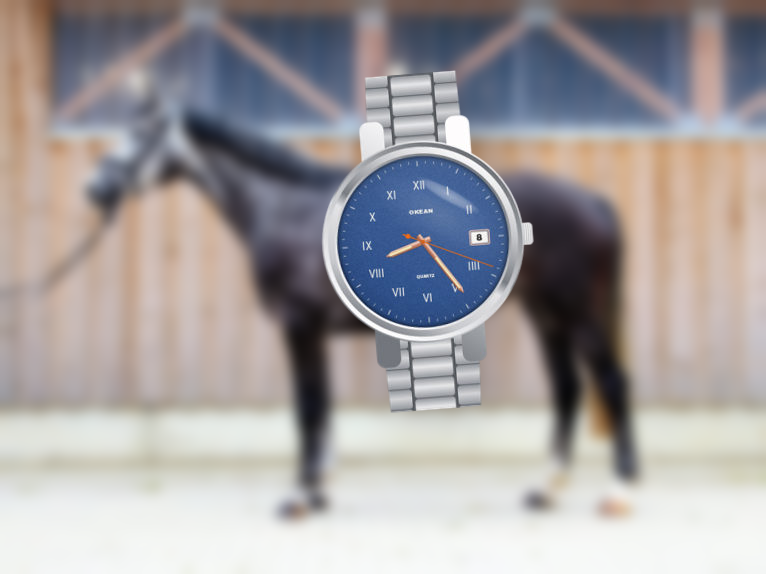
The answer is 8:24:19
